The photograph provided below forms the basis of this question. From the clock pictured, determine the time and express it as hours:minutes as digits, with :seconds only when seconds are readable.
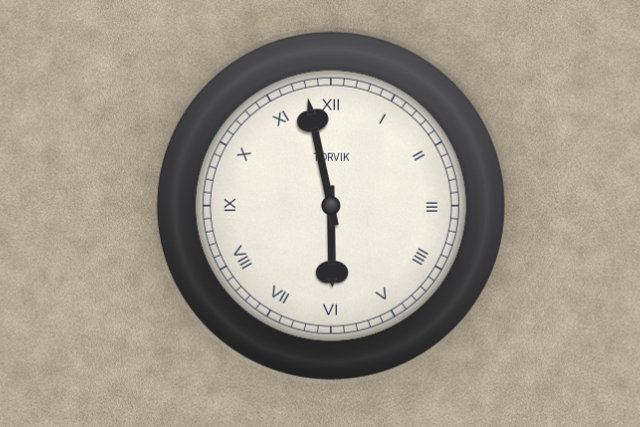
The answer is 5:58
